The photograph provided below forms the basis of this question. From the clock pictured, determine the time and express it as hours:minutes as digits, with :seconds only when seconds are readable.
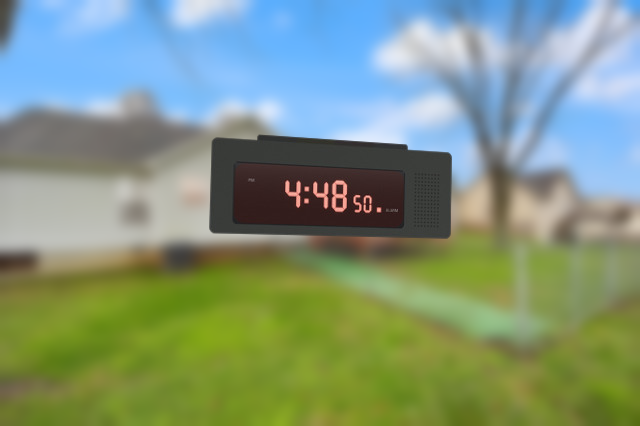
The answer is 4:48:50
